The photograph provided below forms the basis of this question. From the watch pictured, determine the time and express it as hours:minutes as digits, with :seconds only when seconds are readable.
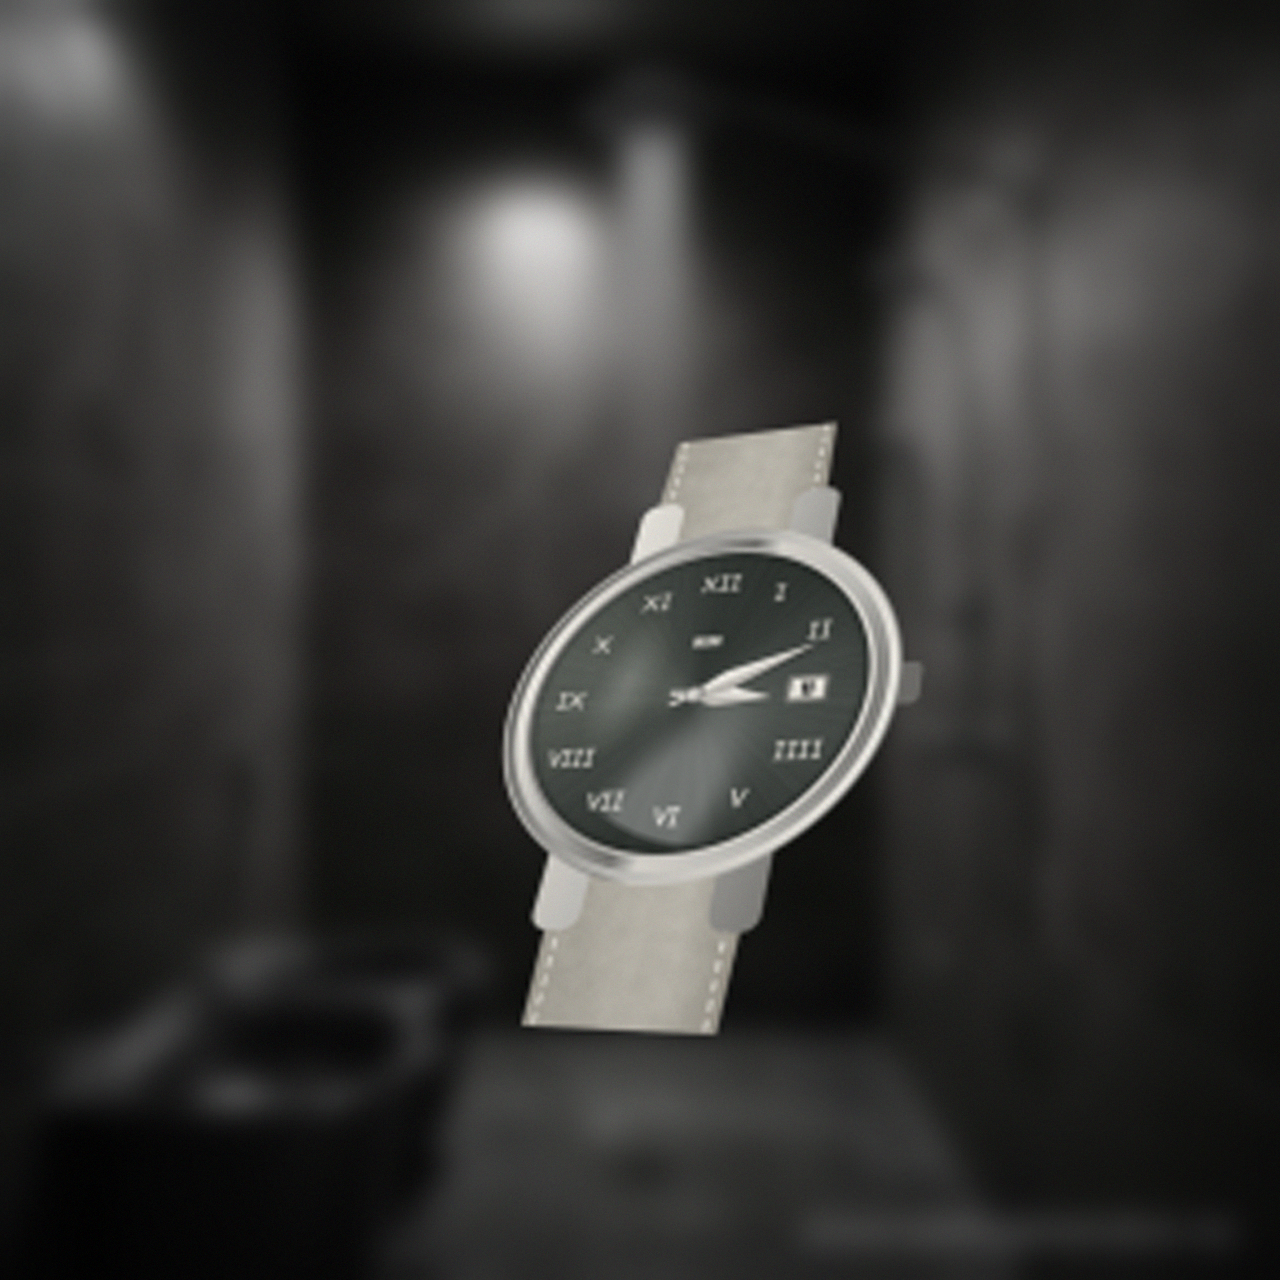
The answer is 3:11
